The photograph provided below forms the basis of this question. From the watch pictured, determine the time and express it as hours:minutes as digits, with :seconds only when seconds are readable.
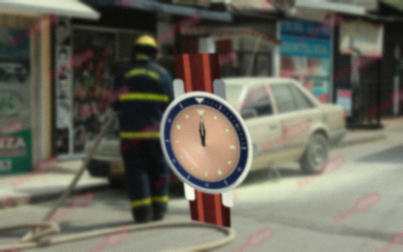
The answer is 12:00
